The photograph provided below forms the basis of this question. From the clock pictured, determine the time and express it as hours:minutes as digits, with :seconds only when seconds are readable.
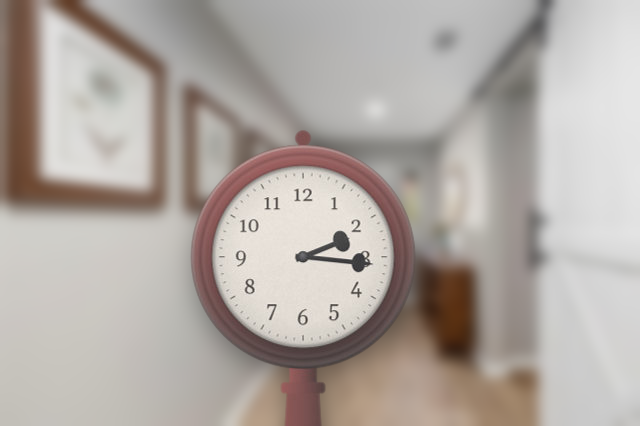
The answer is 2:16
